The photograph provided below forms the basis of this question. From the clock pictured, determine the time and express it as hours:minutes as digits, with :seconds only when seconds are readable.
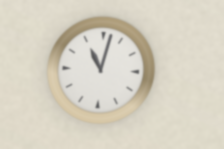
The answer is 11:02
